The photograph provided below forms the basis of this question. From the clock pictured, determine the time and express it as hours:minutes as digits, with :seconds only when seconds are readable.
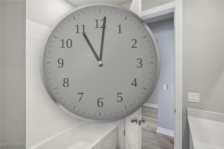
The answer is 11:01
